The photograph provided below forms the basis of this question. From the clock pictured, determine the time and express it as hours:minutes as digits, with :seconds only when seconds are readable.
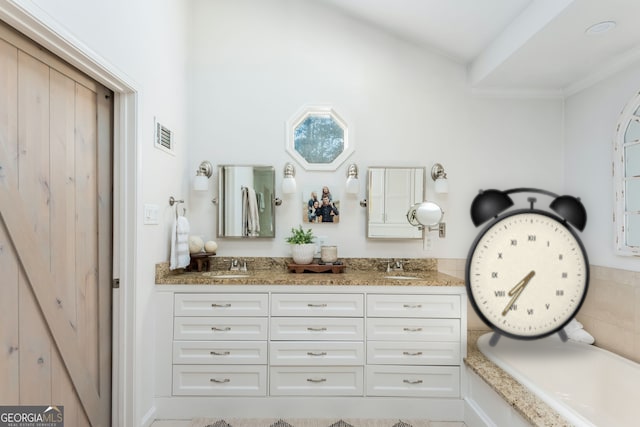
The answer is 7:36
